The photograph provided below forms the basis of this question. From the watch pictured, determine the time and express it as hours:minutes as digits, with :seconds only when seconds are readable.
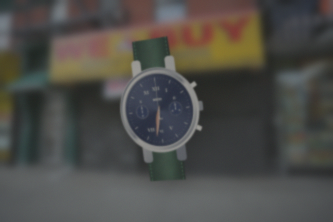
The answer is 6:32
